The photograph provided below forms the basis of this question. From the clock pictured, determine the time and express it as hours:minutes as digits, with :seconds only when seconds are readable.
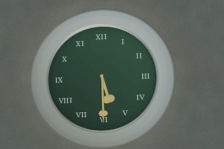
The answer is 5:30
